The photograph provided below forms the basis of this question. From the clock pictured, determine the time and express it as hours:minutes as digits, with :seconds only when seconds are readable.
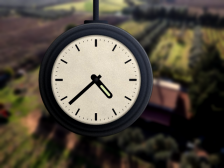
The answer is 4:38
